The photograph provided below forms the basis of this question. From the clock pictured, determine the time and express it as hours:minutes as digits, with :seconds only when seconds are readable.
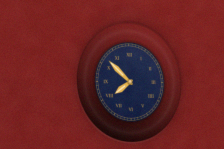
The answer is 7:52
